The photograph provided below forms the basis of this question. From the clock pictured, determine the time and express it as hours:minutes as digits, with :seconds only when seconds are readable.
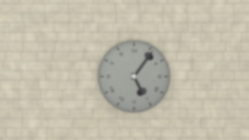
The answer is 5:06
